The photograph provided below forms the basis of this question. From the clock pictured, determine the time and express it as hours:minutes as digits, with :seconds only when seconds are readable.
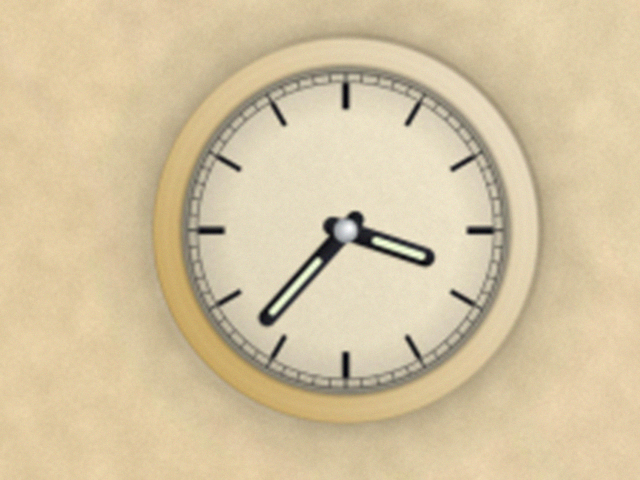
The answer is 3:37
